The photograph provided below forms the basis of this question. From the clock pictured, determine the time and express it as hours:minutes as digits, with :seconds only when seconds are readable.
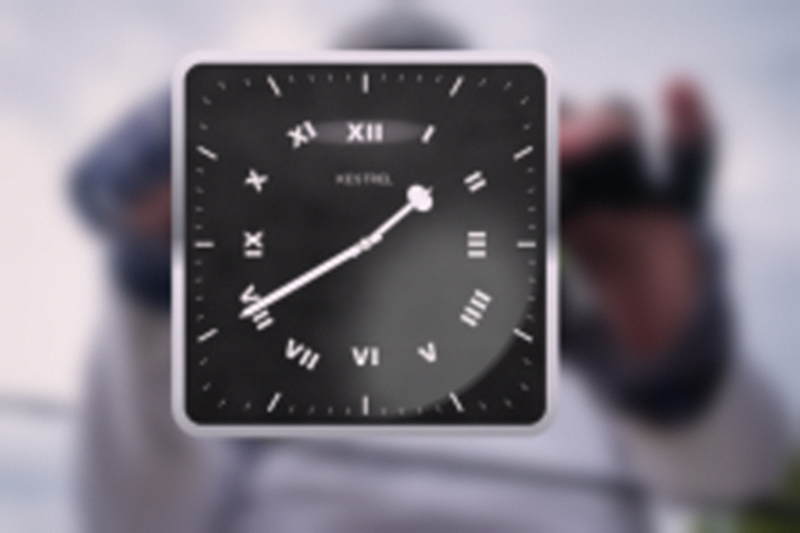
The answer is 1:40
